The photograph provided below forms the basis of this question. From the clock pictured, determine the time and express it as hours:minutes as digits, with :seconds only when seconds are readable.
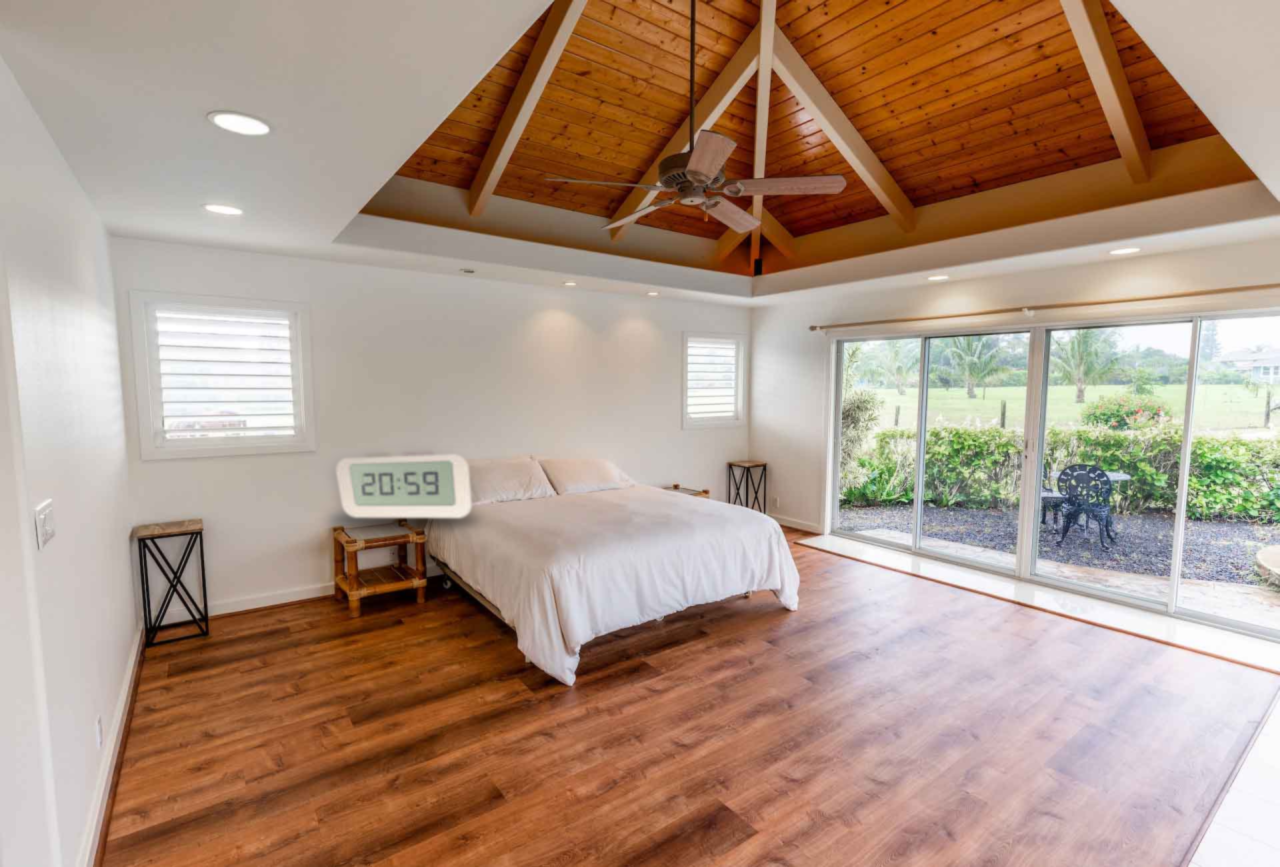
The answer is 20:59
